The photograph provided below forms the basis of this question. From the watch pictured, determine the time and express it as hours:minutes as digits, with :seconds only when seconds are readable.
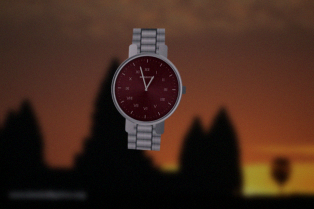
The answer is 12:57
